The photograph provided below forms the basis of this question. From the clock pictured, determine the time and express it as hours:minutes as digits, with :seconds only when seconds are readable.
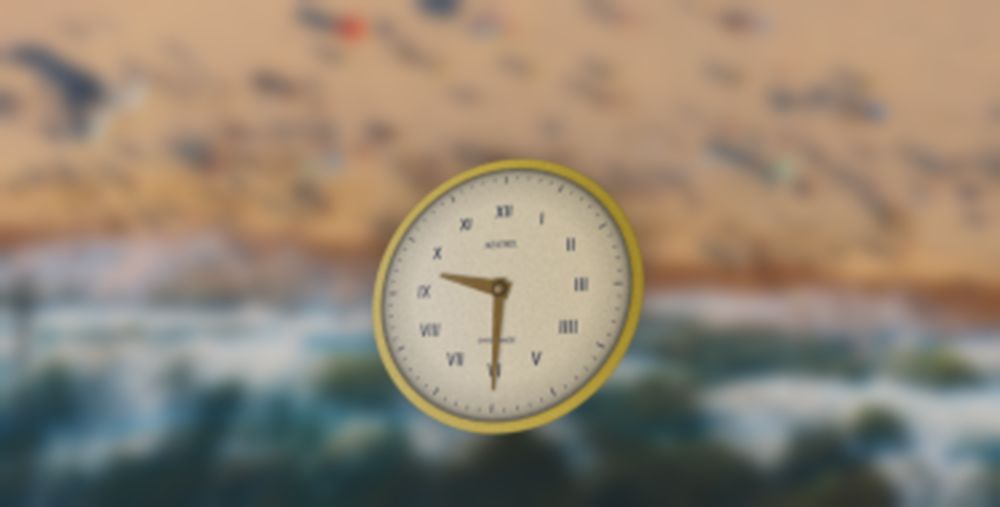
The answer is 9:30
